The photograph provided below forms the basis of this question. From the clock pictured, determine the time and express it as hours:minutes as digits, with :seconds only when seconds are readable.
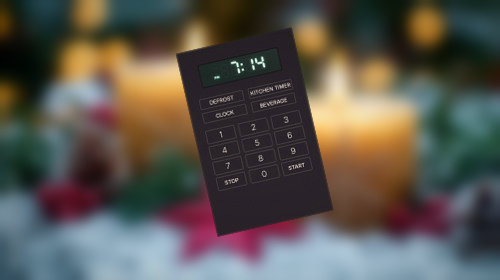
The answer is 7:14
